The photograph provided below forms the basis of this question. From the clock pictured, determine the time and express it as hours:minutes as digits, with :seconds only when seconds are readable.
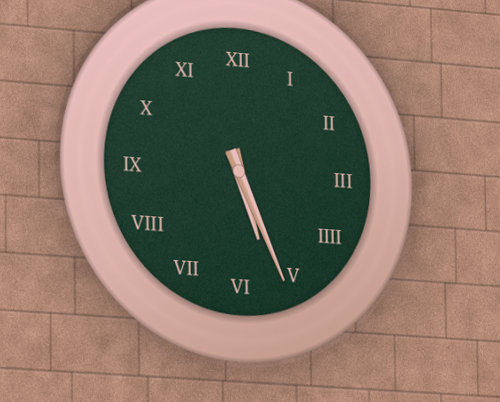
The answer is 5:26
